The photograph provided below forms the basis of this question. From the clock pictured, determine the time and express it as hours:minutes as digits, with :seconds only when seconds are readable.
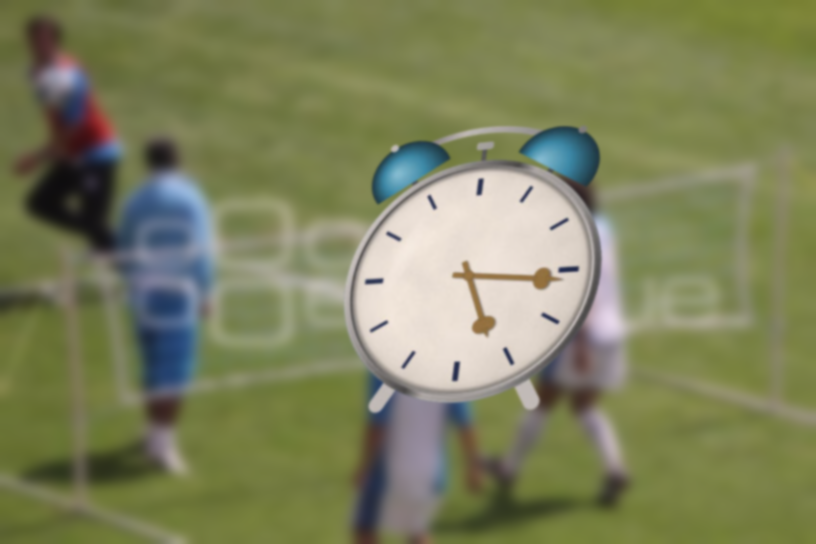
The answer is 5:16
